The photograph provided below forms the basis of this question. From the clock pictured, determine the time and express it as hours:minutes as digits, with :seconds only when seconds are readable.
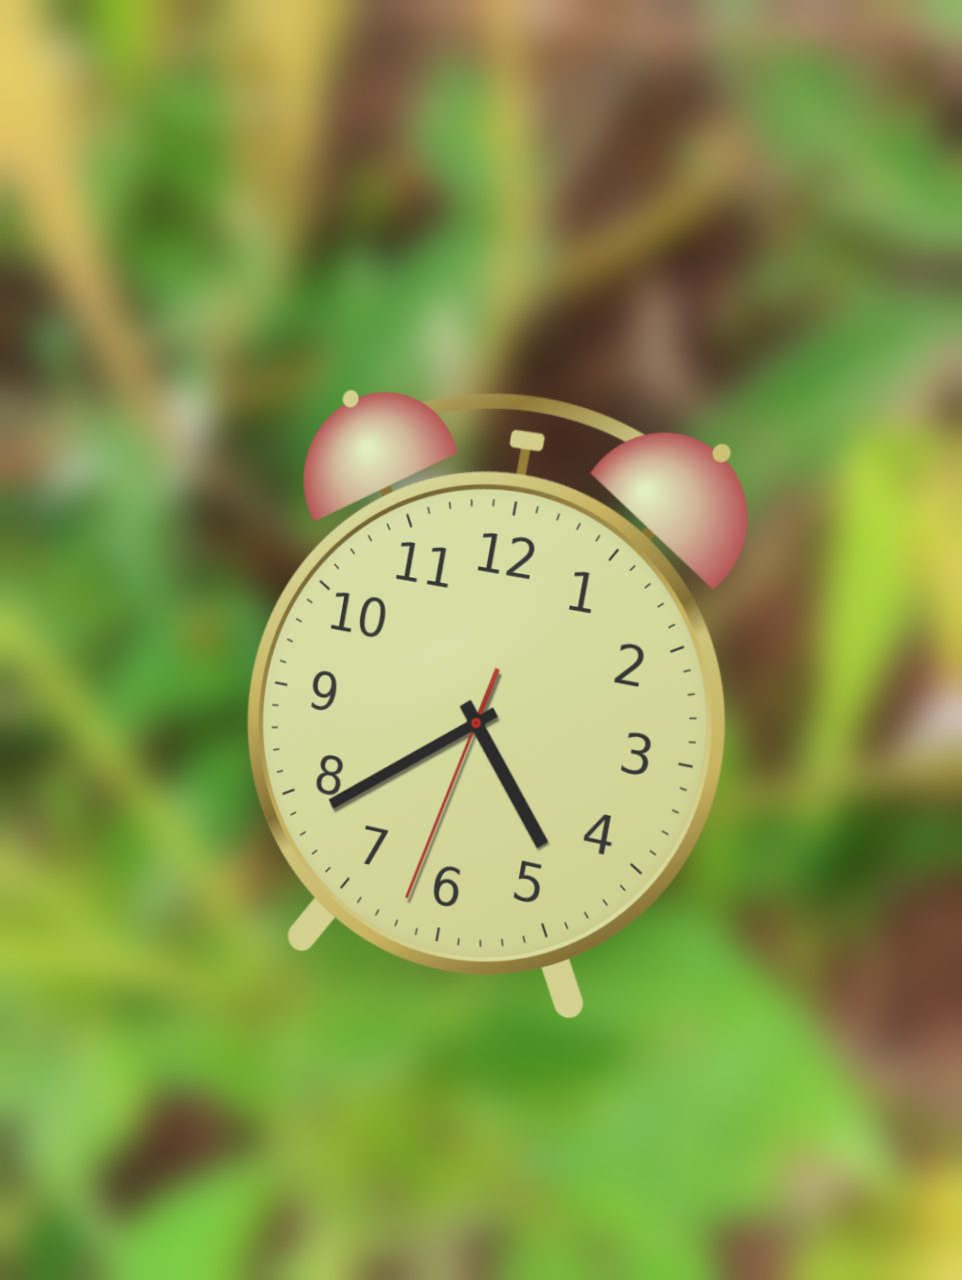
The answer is 4:38:32
